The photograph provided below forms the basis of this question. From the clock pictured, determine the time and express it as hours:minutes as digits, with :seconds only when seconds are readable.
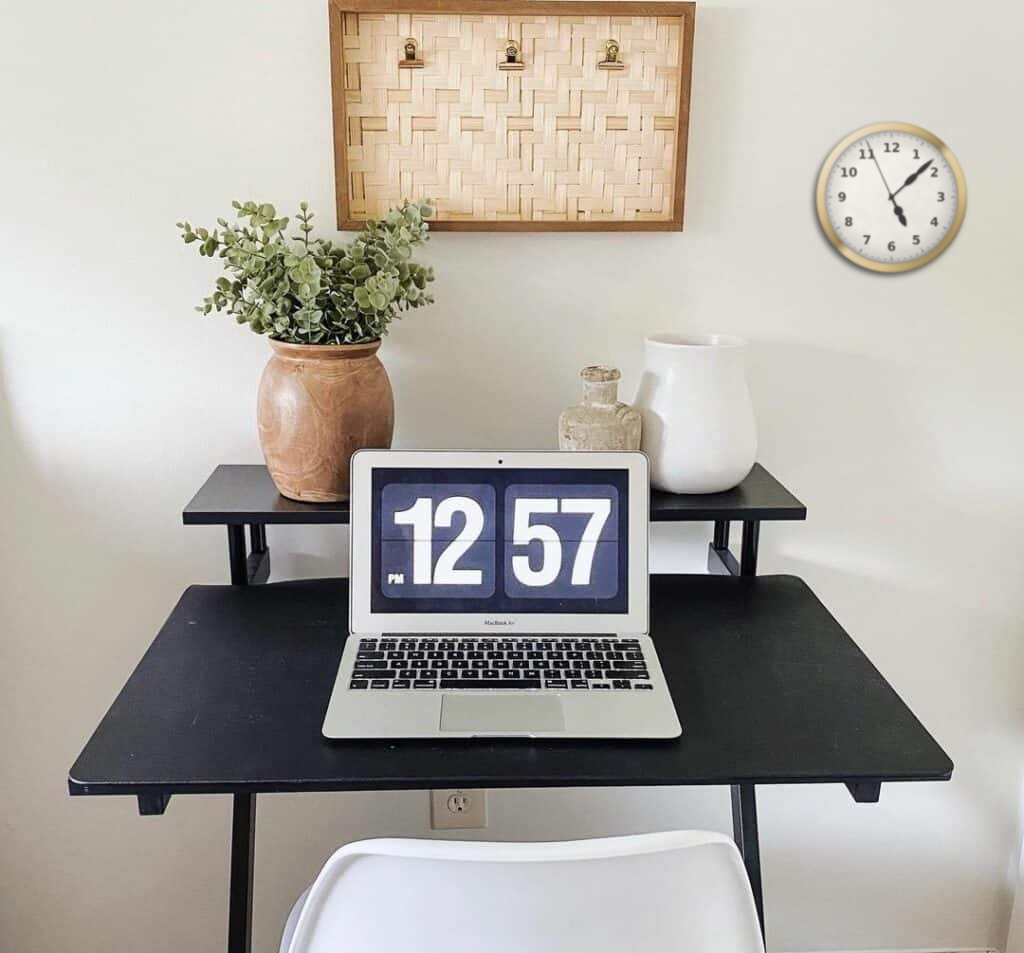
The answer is 5:07:56
